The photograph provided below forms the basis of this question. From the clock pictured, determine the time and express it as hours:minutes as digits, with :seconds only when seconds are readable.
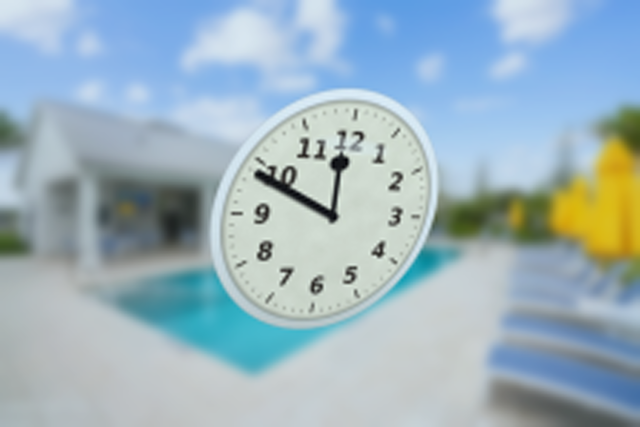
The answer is 11:49
